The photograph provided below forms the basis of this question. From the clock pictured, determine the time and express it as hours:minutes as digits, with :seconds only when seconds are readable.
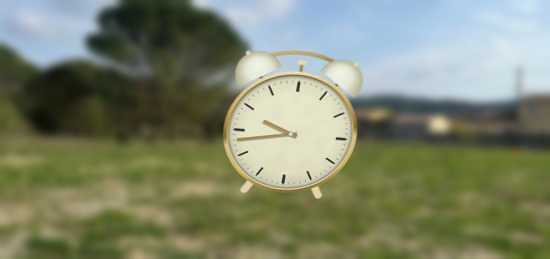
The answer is 9:43
